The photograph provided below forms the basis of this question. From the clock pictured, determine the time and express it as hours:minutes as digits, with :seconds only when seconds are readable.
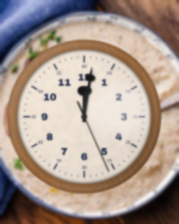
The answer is 12:01:26
